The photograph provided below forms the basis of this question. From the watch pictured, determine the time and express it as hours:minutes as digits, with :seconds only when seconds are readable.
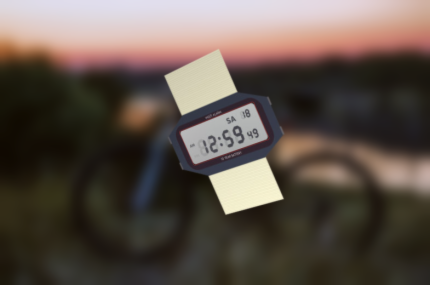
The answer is 12:59
